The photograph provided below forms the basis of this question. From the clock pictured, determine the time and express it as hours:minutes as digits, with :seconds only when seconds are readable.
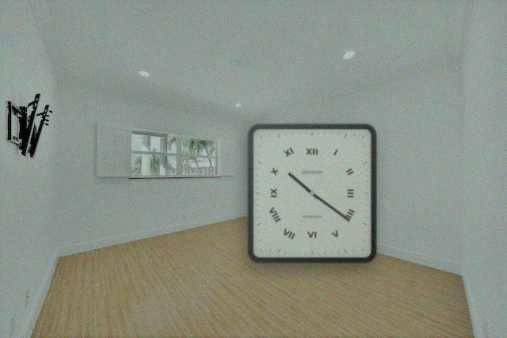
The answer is 10:21
